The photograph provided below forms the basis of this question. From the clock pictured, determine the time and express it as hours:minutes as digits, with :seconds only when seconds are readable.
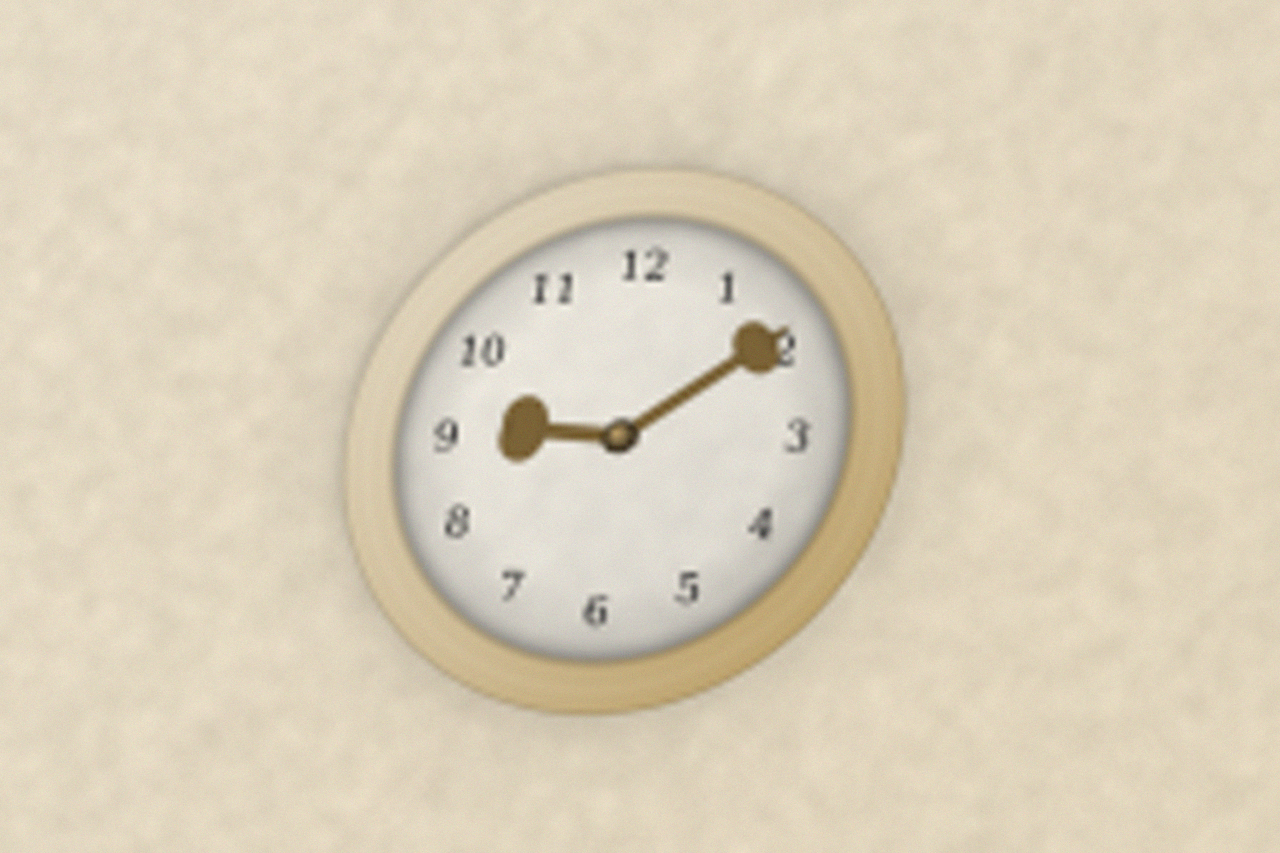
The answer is 9:09
